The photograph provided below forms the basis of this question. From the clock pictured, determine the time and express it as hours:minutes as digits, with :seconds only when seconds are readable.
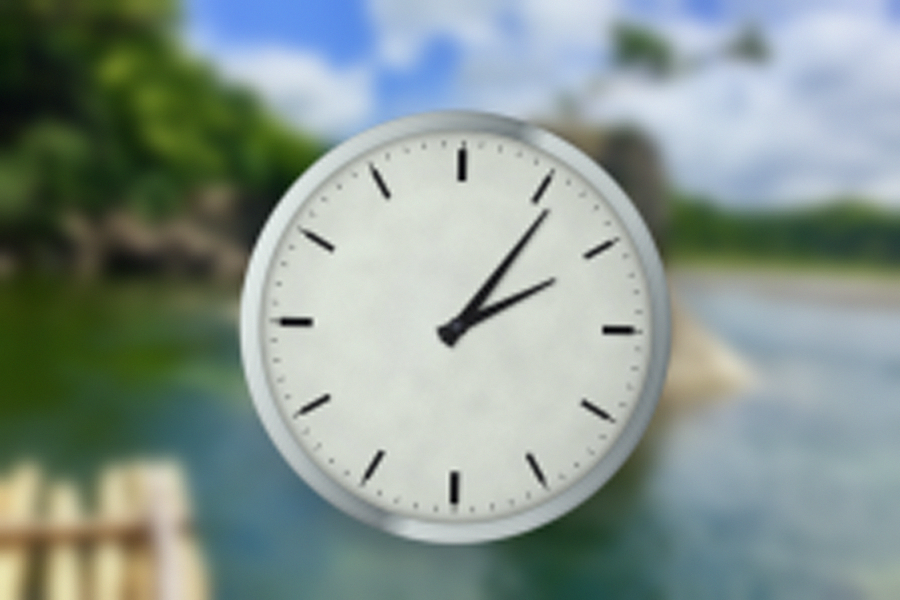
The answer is 2:06
